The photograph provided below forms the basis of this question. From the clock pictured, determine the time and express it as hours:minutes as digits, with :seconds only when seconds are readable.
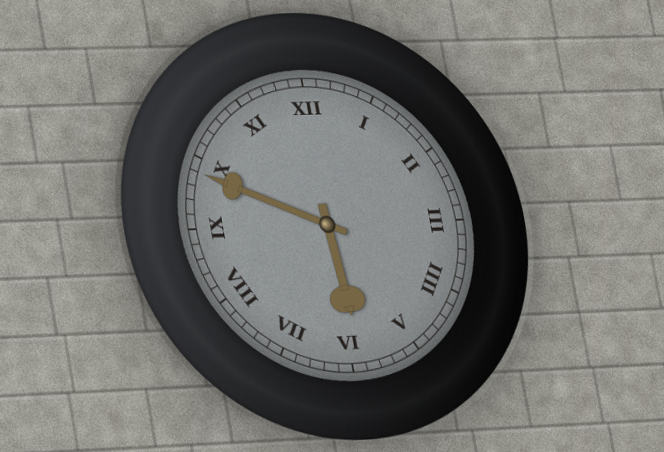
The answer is 5:49
